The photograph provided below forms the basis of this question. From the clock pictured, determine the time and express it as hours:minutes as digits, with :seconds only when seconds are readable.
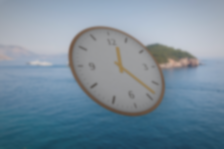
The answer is 12:23
